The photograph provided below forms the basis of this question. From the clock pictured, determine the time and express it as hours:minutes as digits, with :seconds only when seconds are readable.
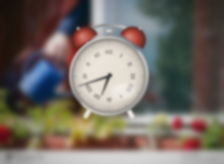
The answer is 6:42
